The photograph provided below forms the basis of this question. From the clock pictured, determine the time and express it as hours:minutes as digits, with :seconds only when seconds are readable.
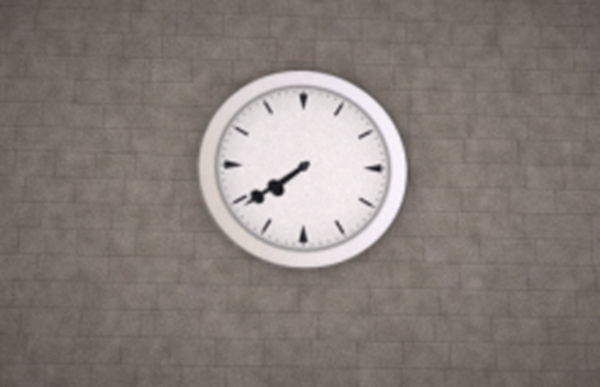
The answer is 7:39
